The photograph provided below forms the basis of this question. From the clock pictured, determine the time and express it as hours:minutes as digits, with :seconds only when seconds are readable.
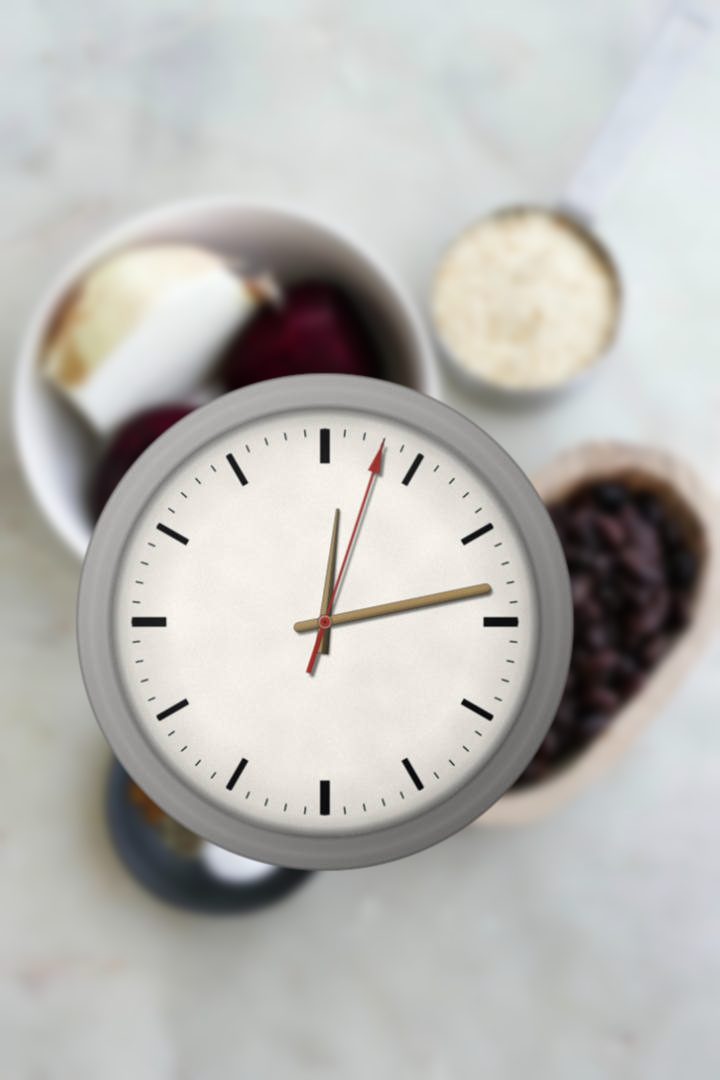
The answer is 12:13:03
